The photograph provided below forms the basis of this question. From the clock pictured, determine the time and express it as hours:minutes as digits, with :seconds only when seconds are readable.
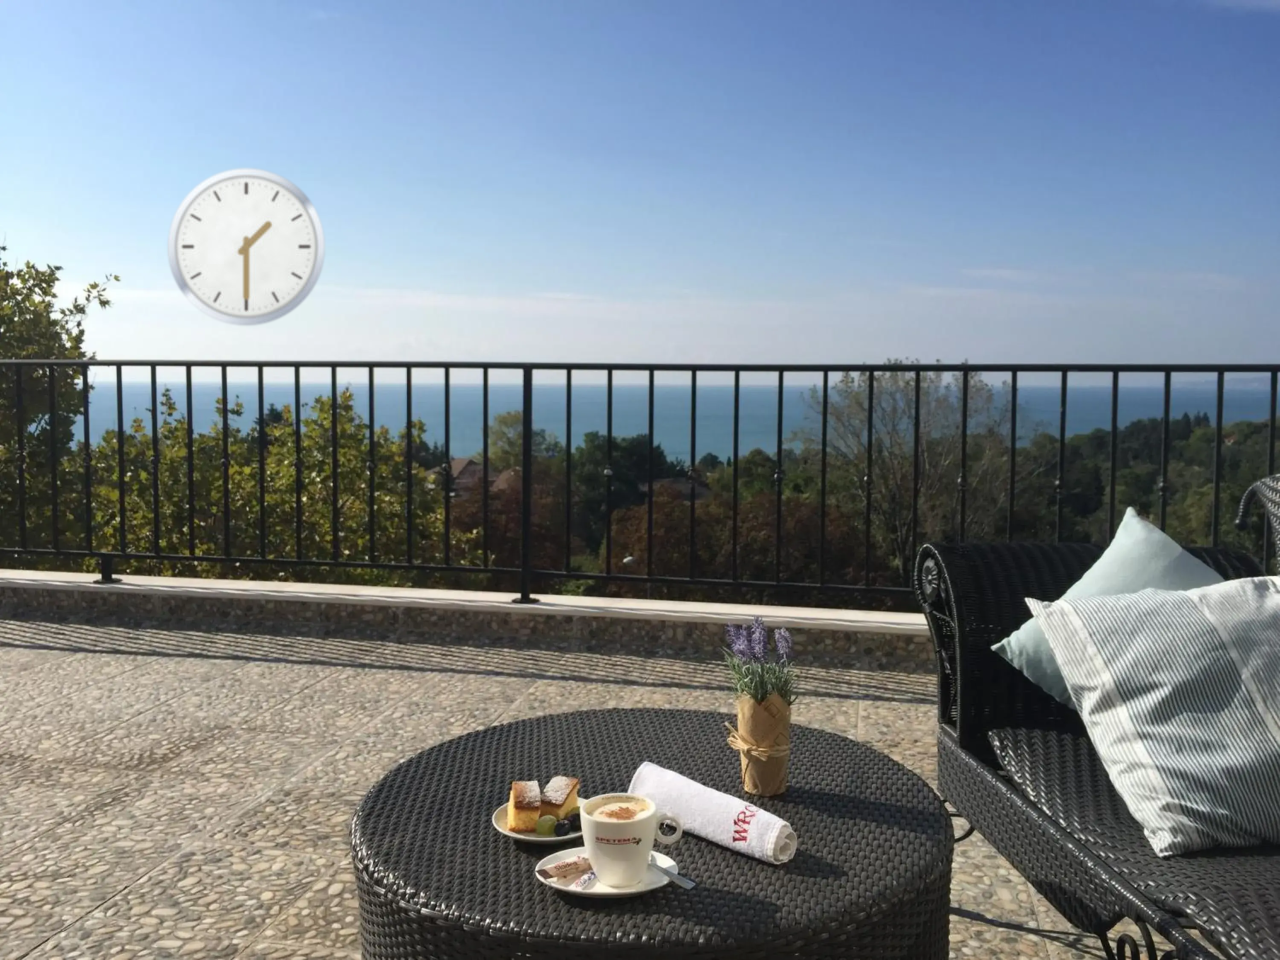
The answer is 1:30
